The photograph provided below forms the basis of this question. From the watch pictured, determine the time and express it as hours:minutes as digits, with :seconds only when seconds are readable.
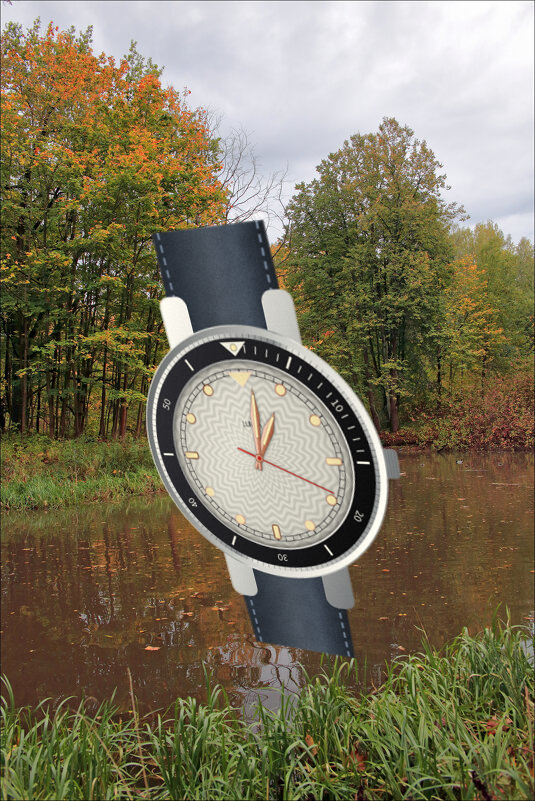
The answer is 1:01:19
